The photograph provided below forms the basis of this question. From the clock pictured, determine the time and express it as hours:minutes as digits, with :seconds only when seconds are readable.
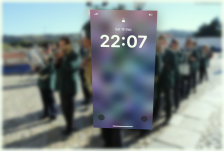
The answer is 22:07
